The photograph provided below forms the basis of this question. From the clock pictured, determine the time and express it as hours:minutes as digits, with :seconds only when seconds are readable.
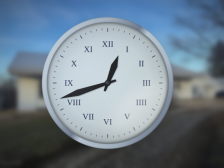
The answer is 12:42
